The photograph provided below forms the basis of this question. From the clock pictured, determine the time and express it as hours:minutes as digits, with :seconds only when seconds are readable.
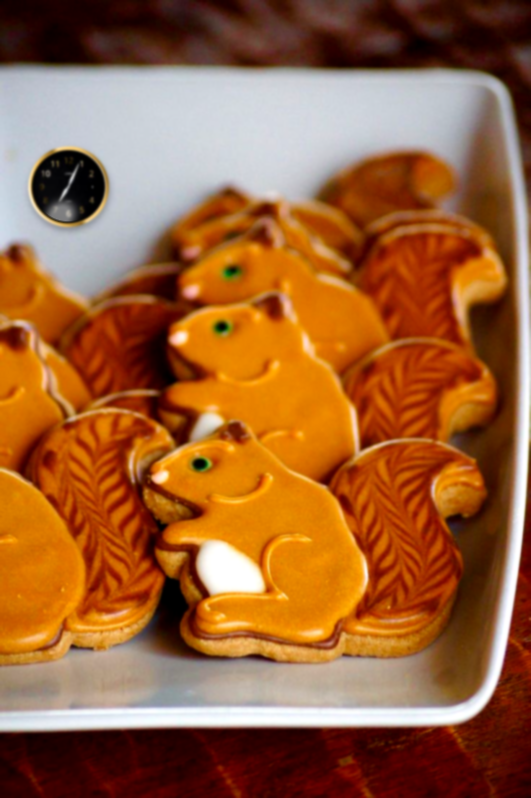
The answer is 7:04
